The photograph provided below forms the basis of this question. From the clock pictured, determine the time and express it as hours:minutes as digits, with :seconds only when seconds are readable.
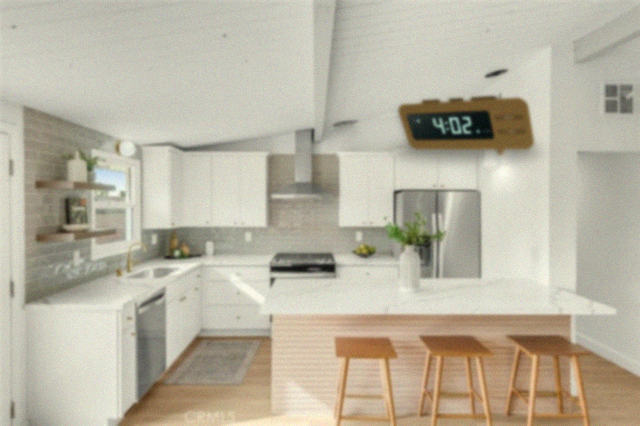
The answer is 4:02
